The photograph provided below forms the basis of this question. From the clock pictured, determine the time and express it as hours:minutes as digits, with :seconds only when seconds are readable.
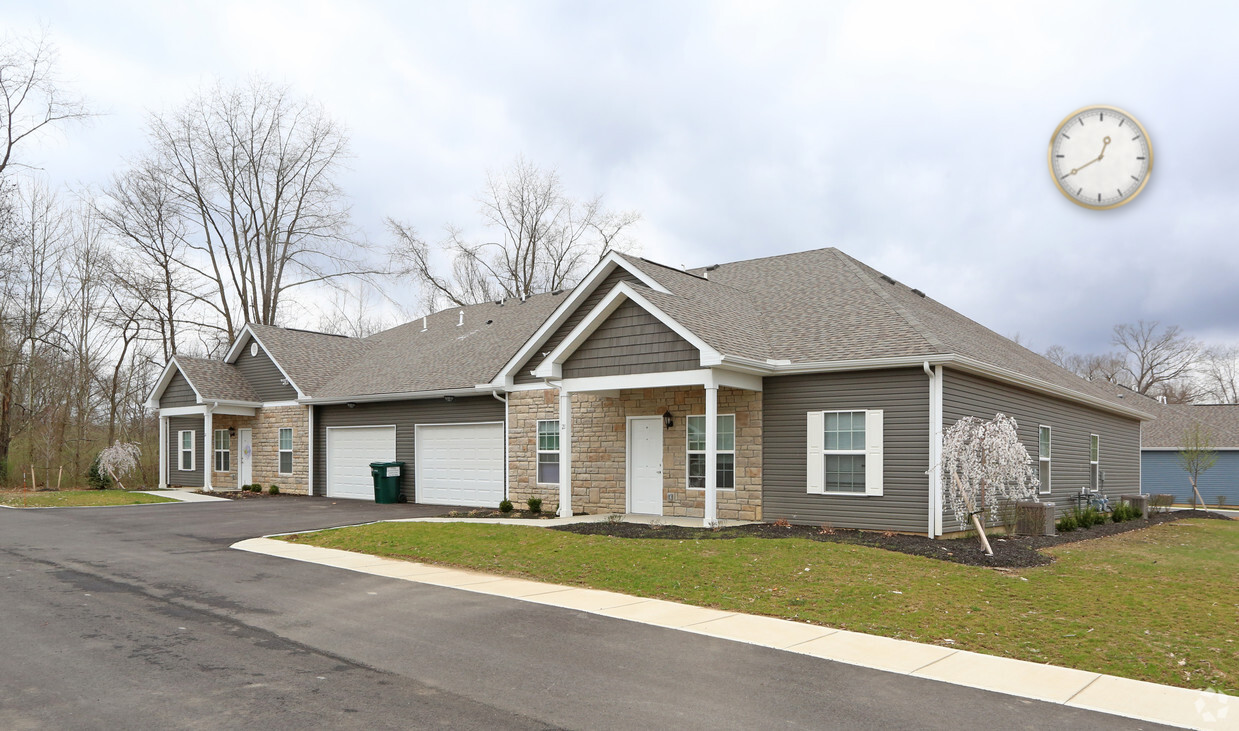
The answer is 12:40
